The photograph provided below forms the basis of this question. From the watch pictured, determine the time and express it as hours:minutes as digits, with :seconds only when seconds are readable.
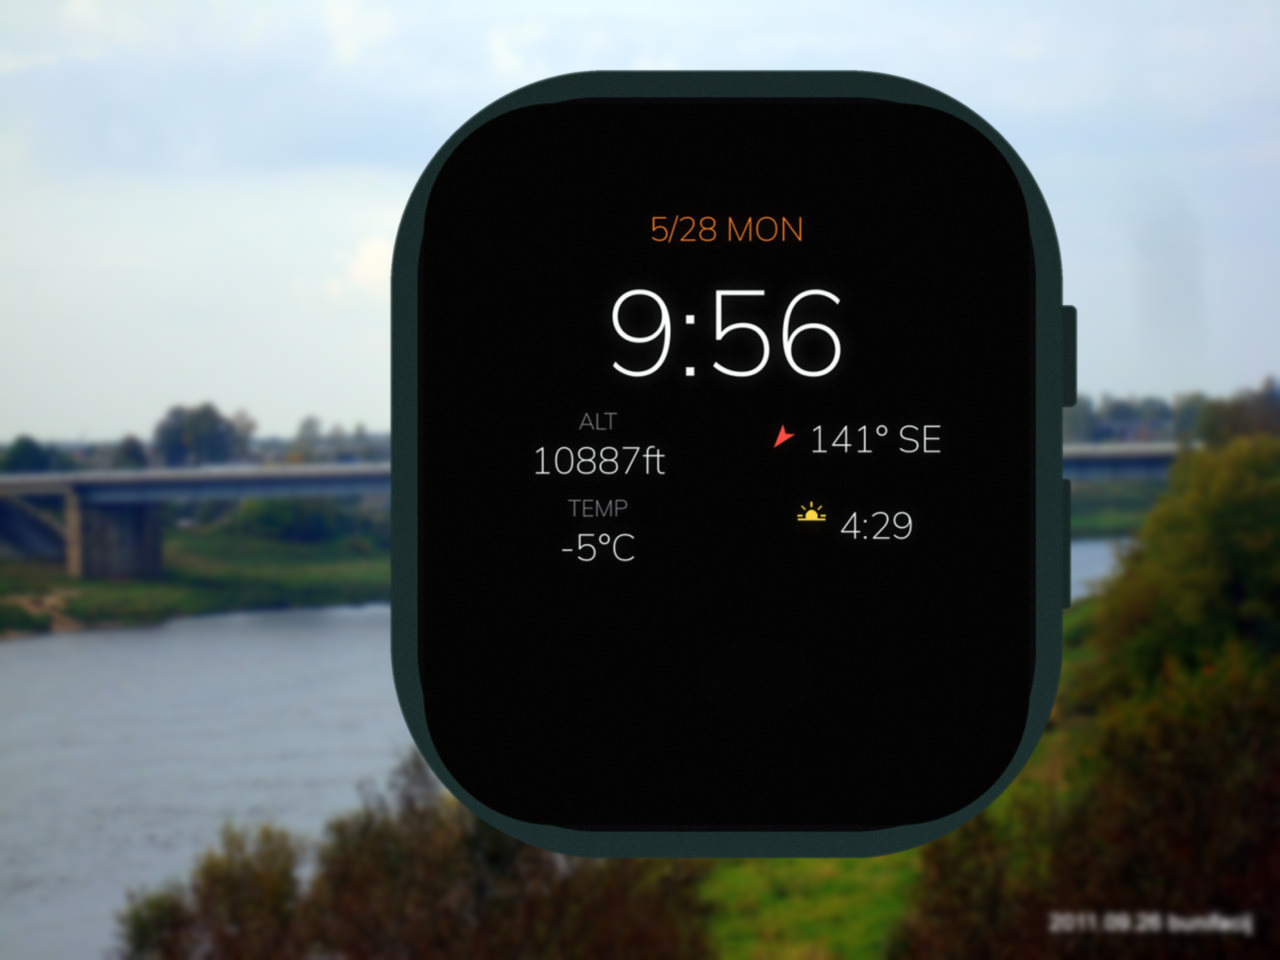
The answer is 9:56
